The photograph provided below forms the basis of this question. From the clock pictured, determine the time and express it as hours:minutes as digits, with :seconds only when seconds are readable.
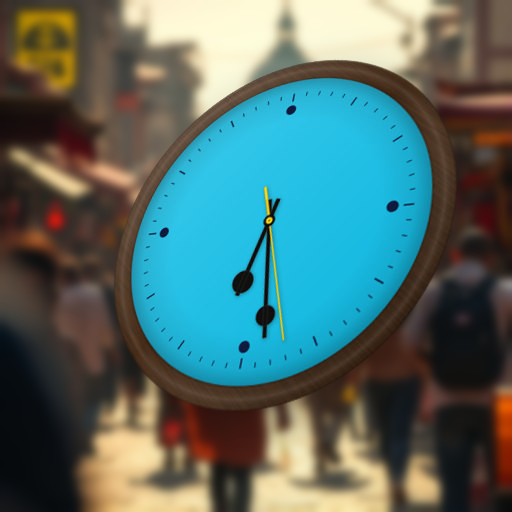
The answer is 6:28:27
